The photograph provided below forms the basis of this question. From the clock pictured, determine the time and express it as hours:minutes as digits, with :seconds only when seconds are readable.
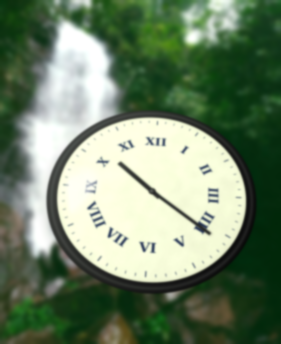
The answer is 10:21
